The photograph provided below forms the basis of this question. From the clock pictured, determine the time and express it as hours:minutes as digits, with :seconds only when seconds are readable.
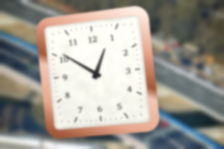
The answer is 12:51
